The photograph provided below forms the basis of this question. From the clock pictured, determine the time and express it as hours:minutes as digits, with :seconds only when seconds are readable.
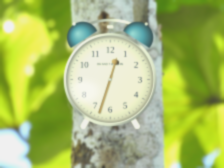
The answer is 12:33
